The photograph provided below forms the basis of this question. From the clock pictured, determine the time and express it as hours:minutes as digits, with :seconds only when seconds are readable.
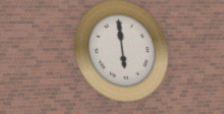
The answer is 6:00
